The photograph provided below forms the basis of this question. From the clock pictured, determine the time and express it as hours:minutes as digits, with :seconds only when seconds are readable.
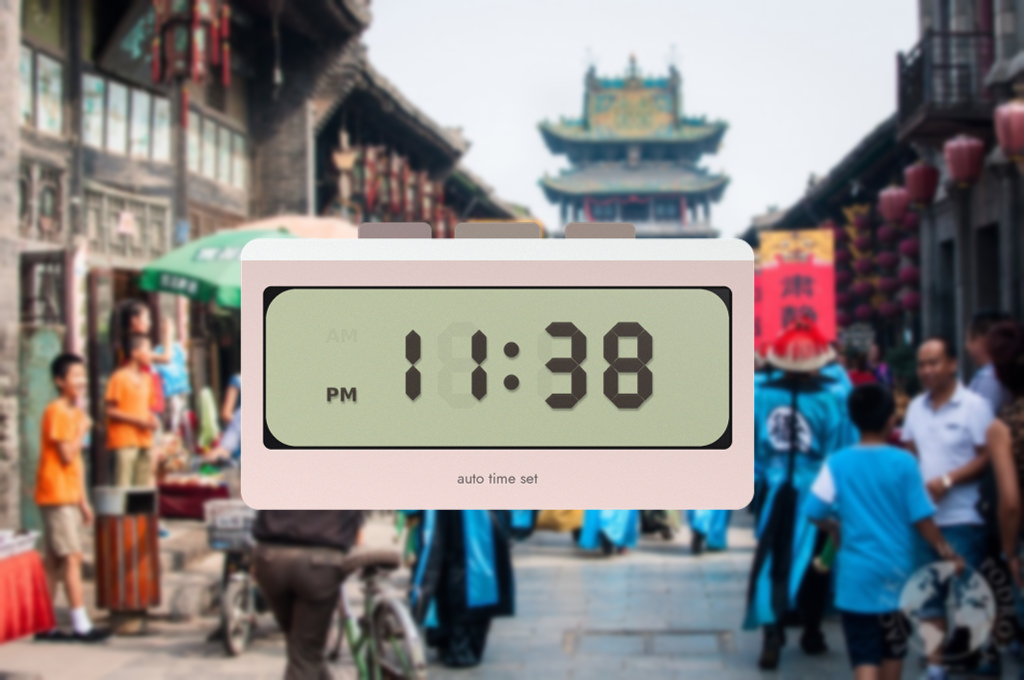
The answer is 11:38
